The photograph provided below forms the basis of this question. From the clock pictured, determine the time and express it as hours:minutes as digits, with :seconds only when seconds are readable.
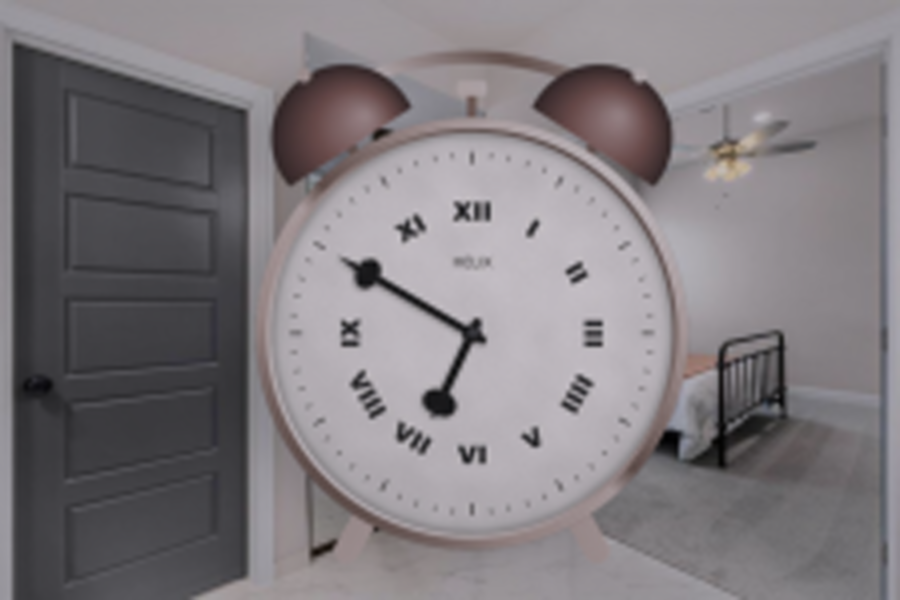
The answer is 6:50
